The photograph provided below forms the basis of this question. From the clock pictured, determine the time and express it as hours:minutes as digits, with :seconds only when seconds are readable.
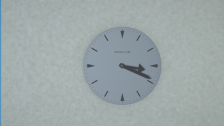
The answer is 3:19
